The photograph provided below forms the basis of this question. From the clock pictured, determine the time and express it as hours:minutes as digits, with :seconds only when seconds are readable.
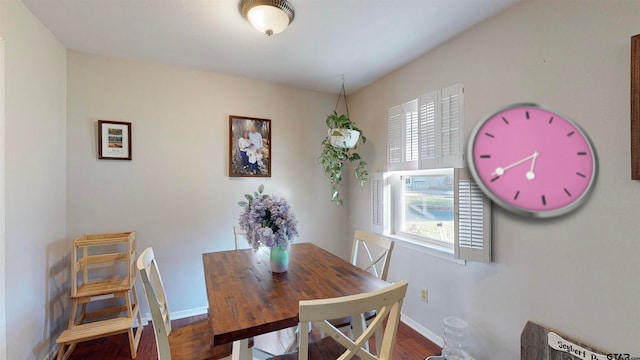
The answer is 6:41
